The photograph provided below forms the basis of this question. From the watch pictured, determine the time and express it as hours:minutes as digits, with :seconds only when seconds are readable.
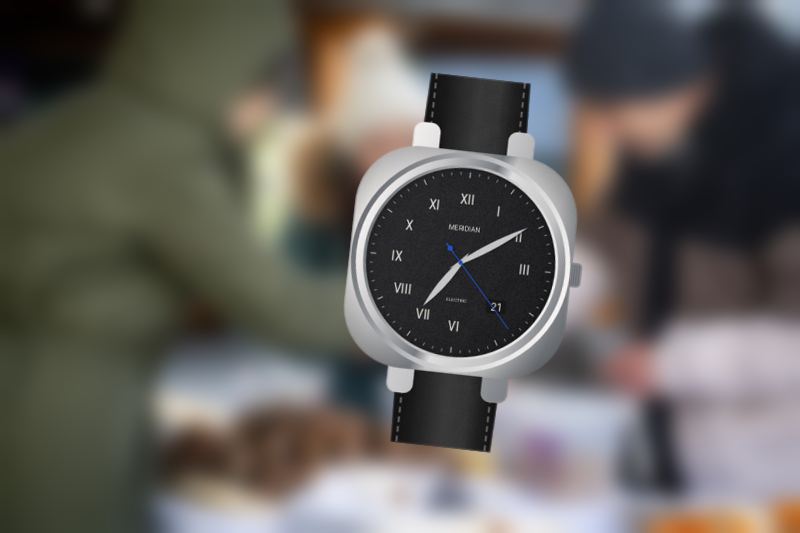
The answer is 7:09:23
